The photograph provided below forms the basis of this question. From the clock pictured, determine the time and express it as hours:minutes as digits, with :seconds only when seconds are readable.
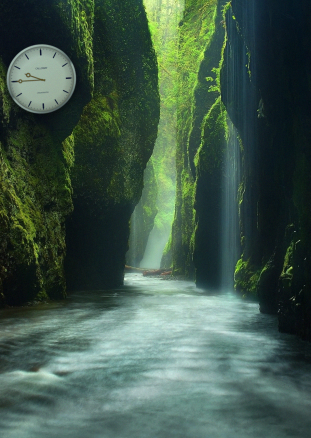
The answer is 9:45
